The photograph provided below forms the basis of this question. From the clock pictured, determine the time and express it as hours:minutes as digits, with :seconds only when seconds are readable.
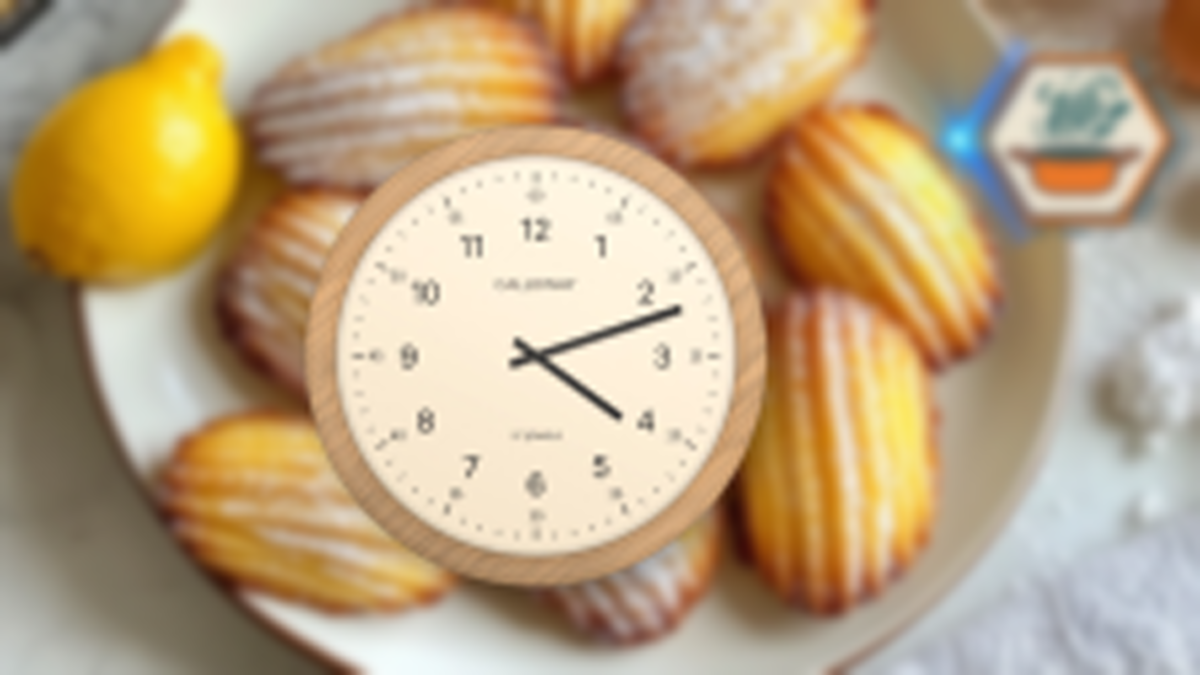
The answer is 4:12
